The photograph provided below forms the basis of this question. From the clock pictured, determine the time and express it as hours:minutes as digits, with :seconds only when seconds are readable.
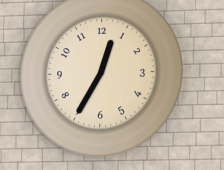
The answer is 12:35
